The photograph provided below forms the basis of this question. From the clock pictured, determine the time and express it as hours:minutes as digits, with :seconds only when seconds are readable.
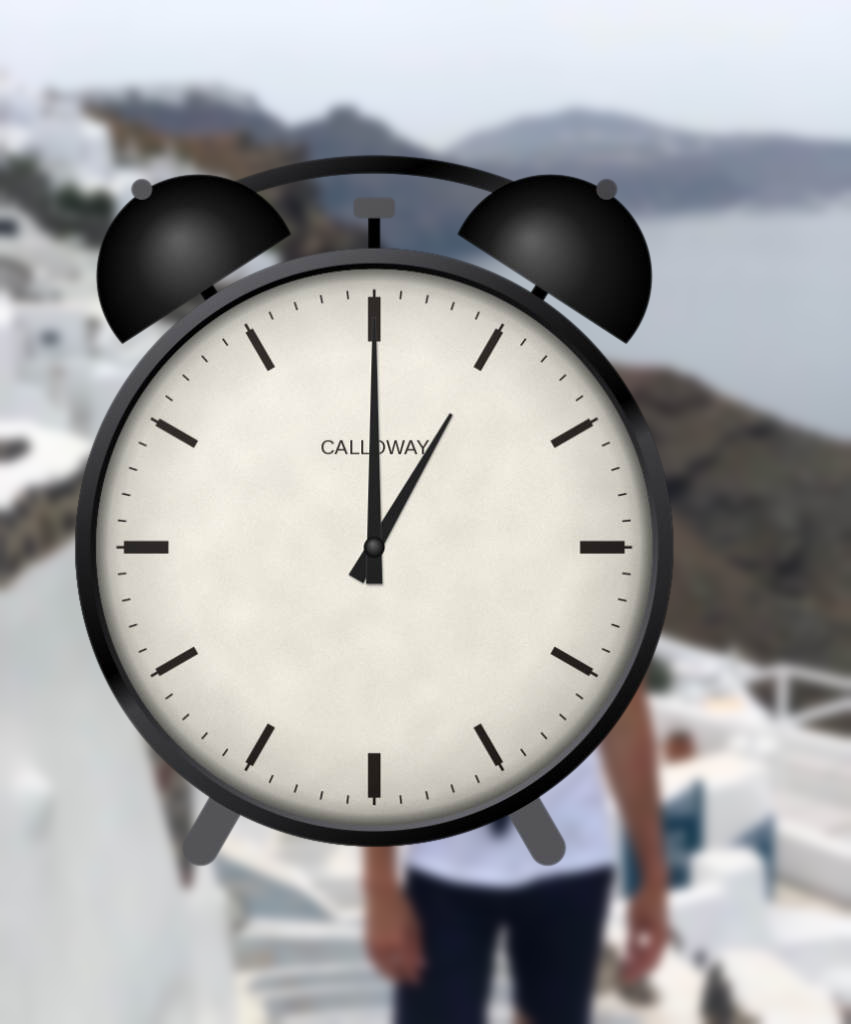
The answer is 1:00
